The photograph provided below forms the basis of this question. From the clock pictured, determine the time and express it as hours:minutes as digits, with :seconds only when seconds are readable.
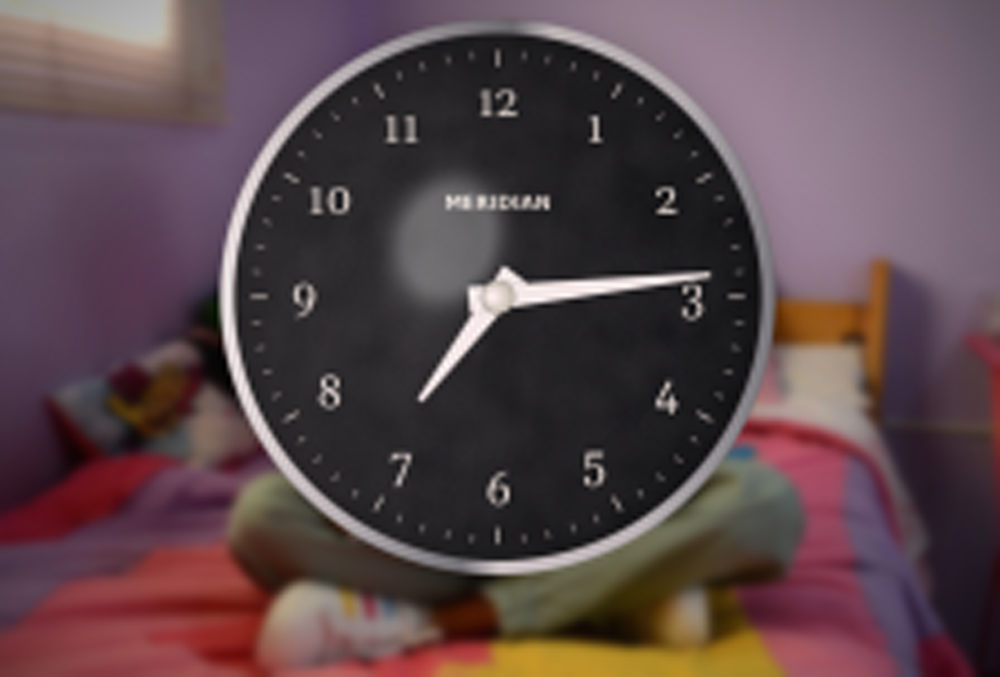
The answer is 7:14
